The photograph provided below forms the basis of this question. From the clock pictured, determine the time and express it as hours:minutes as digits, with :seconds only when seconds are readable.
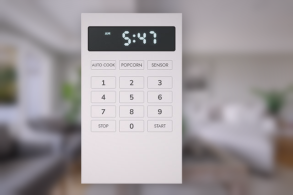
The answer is 5:47
